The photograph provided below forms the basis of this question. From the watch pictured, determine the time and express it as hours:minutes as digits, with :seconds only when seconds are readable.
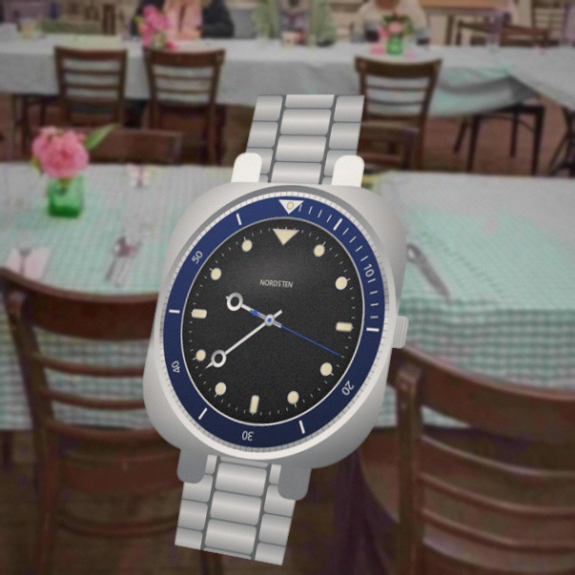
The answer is 9:38:18
